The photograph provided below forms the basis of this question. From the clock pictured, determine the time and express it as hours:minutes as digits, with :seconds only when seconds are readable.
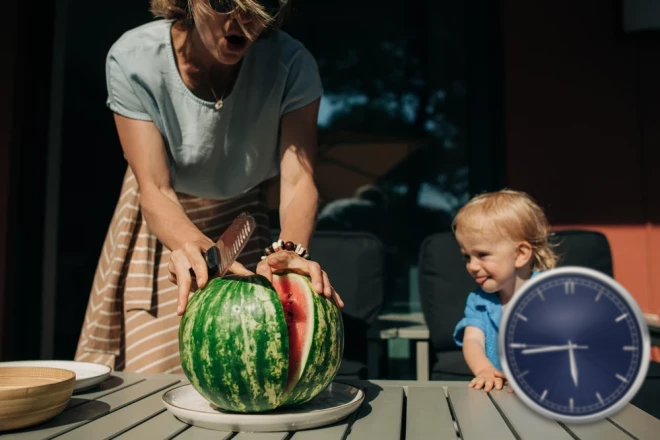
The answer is 5:43:45
